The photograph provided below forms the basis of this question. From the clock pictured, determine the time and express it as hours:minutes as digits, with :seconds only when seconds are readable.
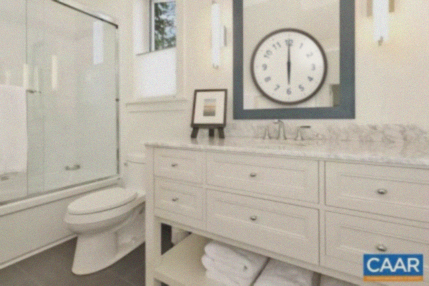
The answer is 6:00
